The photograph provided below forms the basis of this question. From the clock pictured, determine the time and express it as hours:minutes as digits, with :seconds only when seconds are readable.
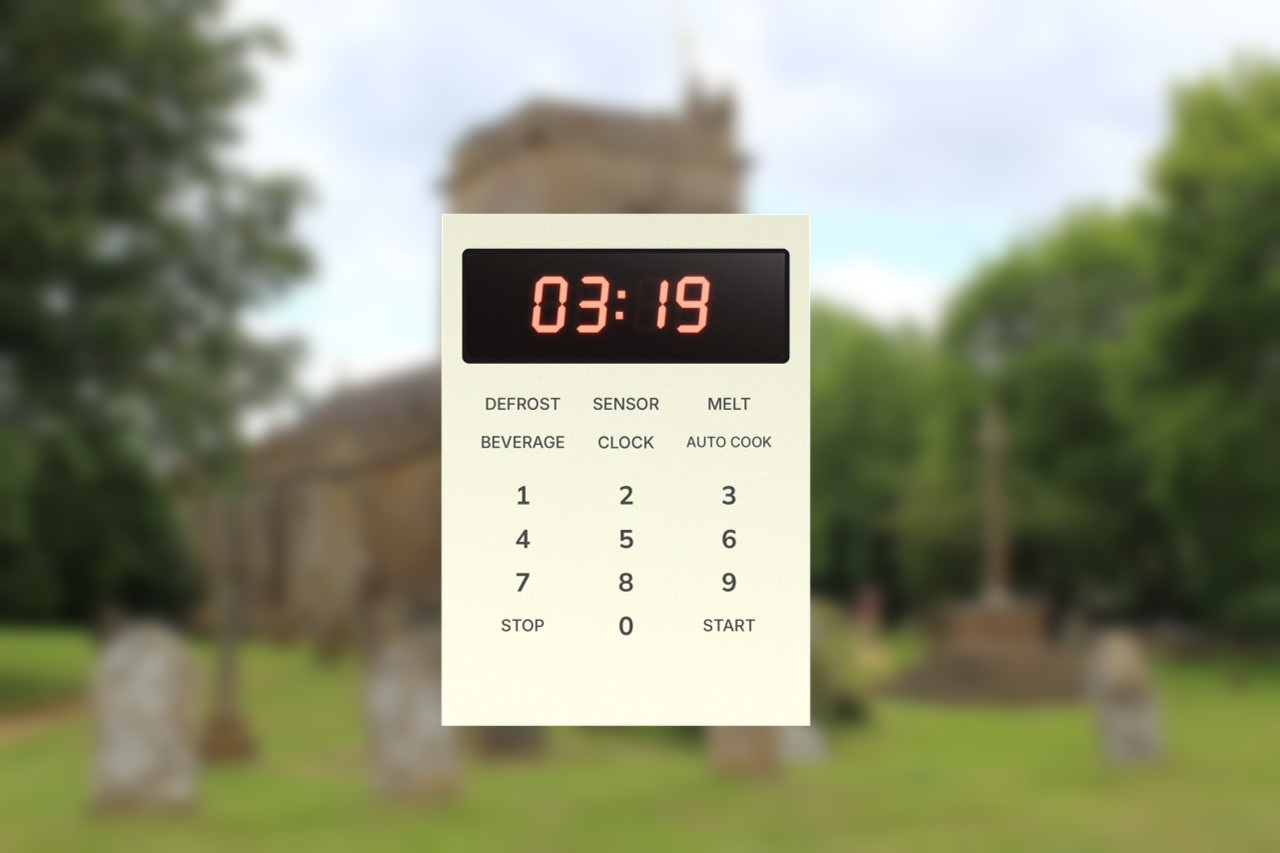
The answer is 3:19
